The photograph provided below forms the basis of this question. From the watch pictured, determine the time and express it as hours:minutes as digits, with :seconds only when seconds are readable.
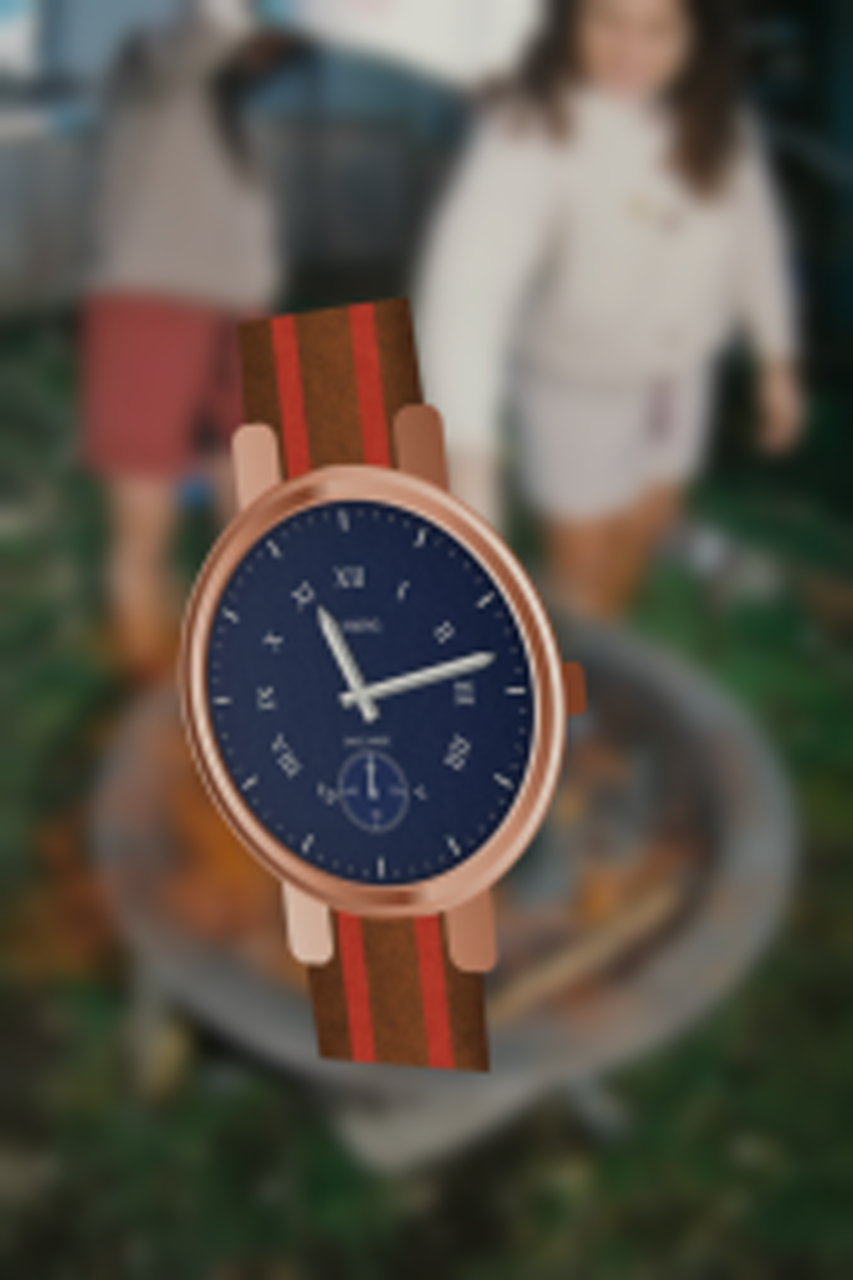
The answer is 11:13
